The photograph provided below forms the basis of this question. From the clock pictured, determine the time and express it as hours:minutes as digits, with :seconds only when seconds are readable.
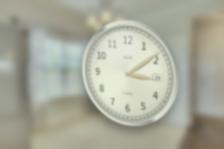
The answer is 3:09
